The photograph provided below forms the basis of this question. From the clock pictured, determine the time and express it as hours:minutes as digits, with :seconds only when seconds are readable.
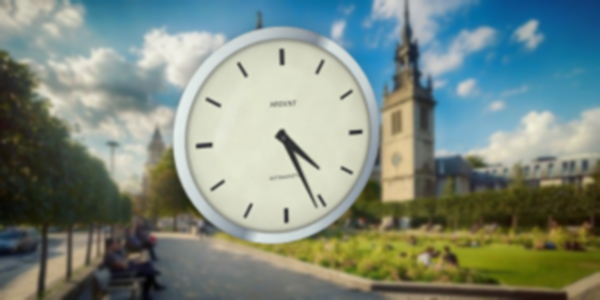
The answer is 4:26
